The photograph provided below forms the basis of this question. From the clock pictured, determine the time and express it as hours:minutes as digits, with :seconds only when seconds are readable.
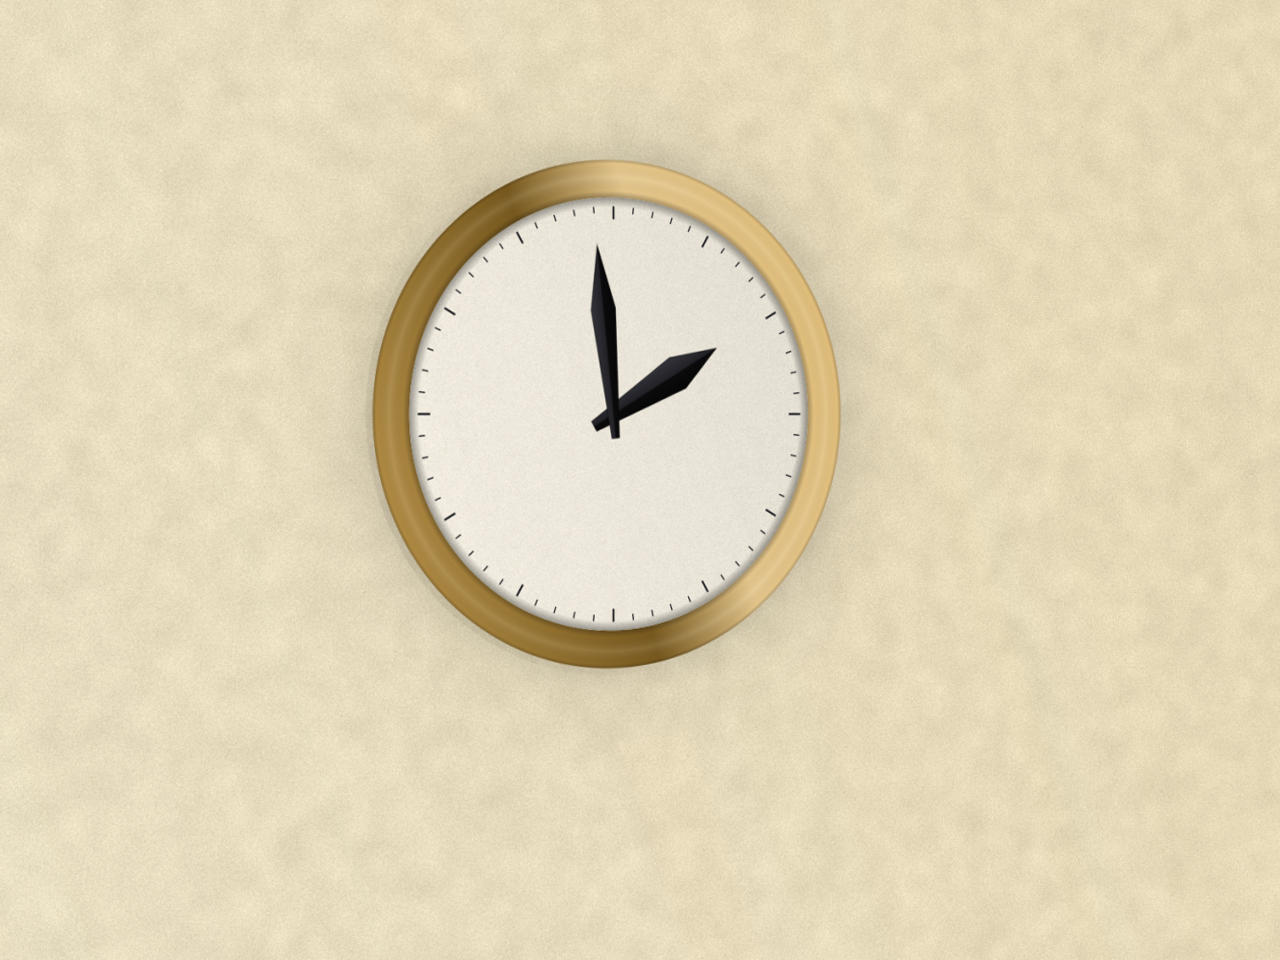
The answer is 1:59
